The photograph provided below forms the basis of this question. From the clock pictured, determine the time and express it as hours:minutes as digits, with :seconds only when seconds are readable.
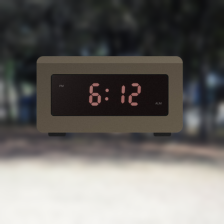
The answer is 6:12
